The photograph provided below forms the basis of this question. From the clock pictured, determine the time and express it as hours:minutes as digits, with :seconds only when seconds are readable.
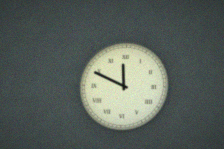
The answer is 11:49
